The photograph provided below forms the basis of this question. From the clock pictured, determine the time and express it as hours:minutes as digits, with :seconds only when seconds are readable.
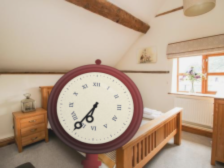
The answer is 6:36
